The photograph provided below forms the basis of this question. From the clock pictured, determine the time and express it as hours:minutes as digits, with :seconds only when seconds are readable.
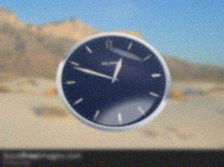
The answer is 12:49
